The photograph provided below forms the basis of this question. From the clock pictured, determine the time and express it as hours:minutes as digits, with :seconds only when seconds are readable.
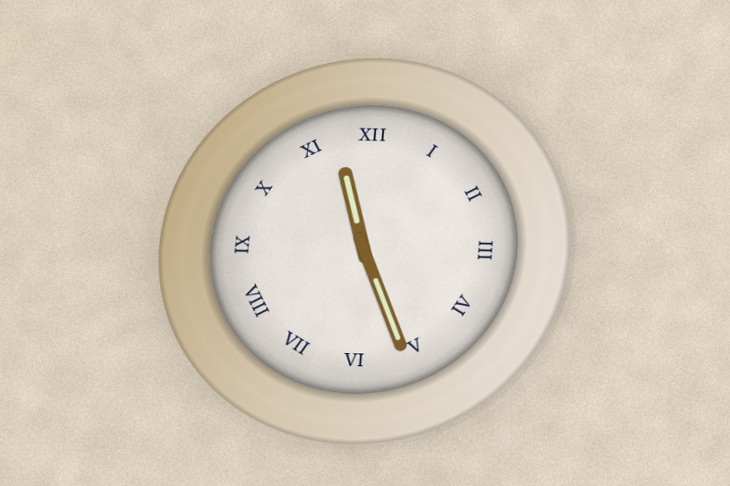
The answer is 11:26
